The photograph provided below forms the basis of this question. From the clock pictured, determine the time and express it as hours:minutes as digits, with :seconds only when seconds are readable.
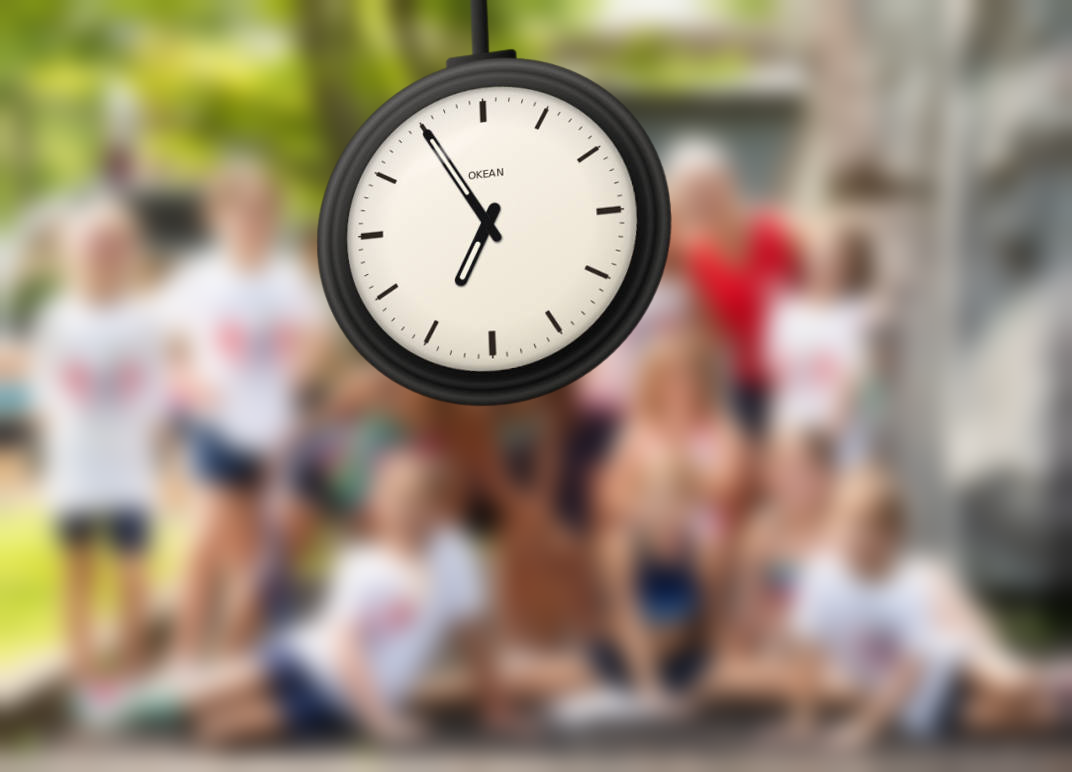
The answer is 6:55
